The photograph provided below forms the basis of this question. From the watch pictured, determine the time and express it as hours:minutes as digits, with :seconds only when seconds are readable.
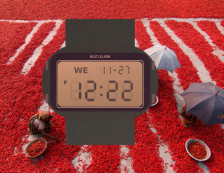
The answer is 12:22
